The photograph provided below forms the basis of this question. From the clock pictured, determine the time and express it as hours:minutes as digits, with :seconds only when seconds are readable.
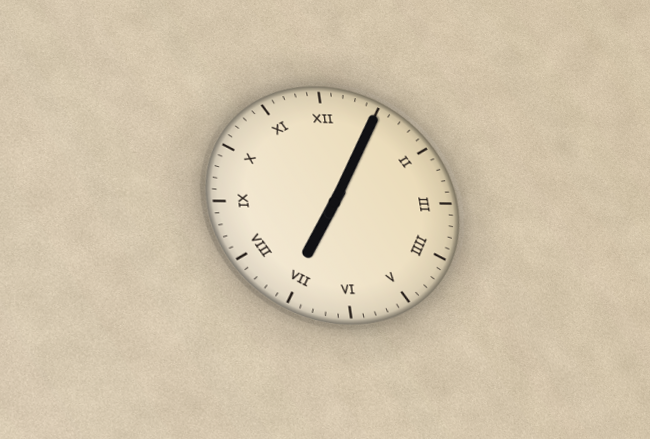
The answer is 7:05
